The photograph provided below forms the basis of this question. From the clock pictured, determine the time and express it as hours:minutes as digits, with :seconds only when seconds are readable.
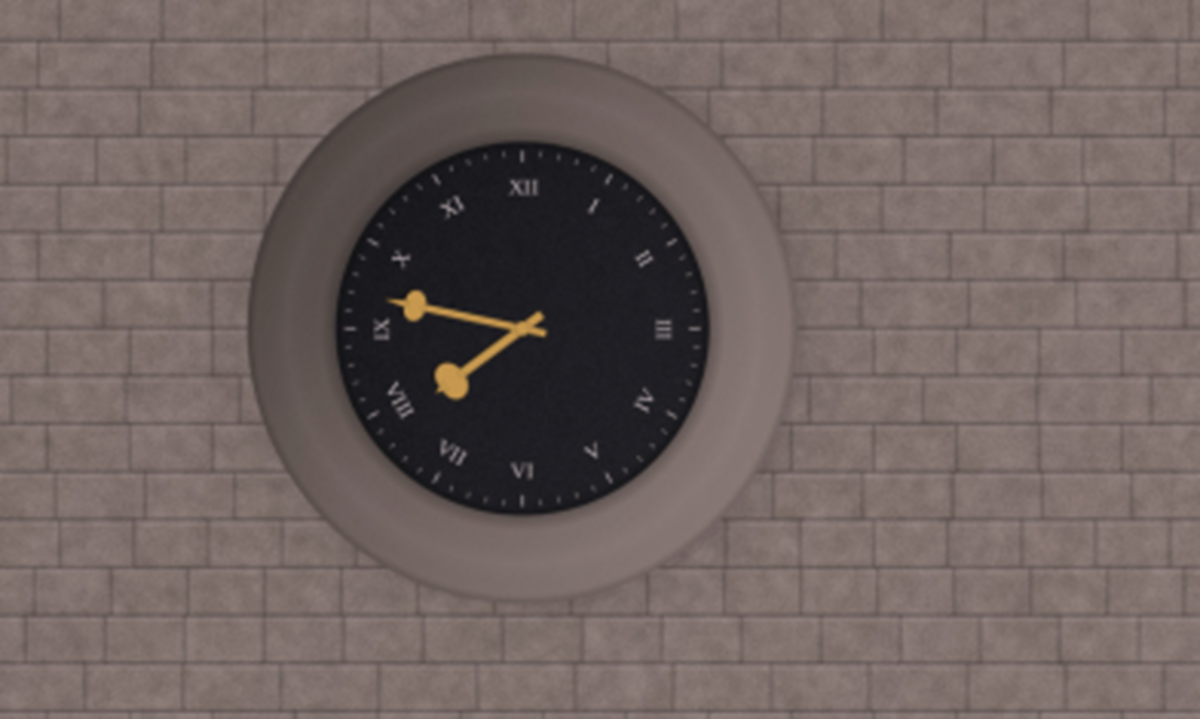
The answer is 7:47
